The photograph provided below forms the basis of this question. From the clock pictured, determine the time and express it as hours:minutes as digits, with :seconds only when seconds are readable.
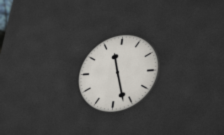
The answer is 11:27
